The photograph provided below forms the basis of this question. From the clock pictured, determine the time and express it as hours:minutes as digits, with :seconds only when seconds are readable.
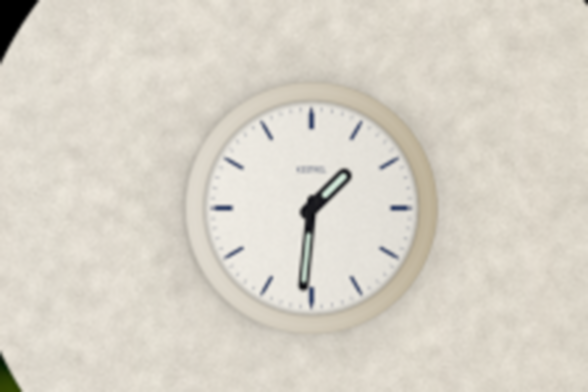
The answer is 1:31
